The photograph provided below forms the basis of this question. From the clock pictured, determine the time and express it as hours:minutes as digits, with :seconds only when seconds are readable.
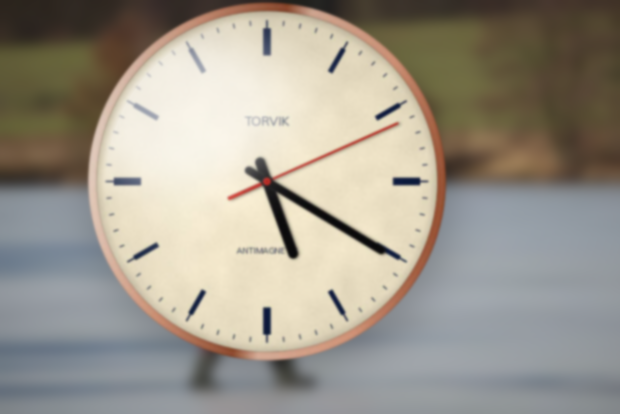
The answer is 5:20:11
